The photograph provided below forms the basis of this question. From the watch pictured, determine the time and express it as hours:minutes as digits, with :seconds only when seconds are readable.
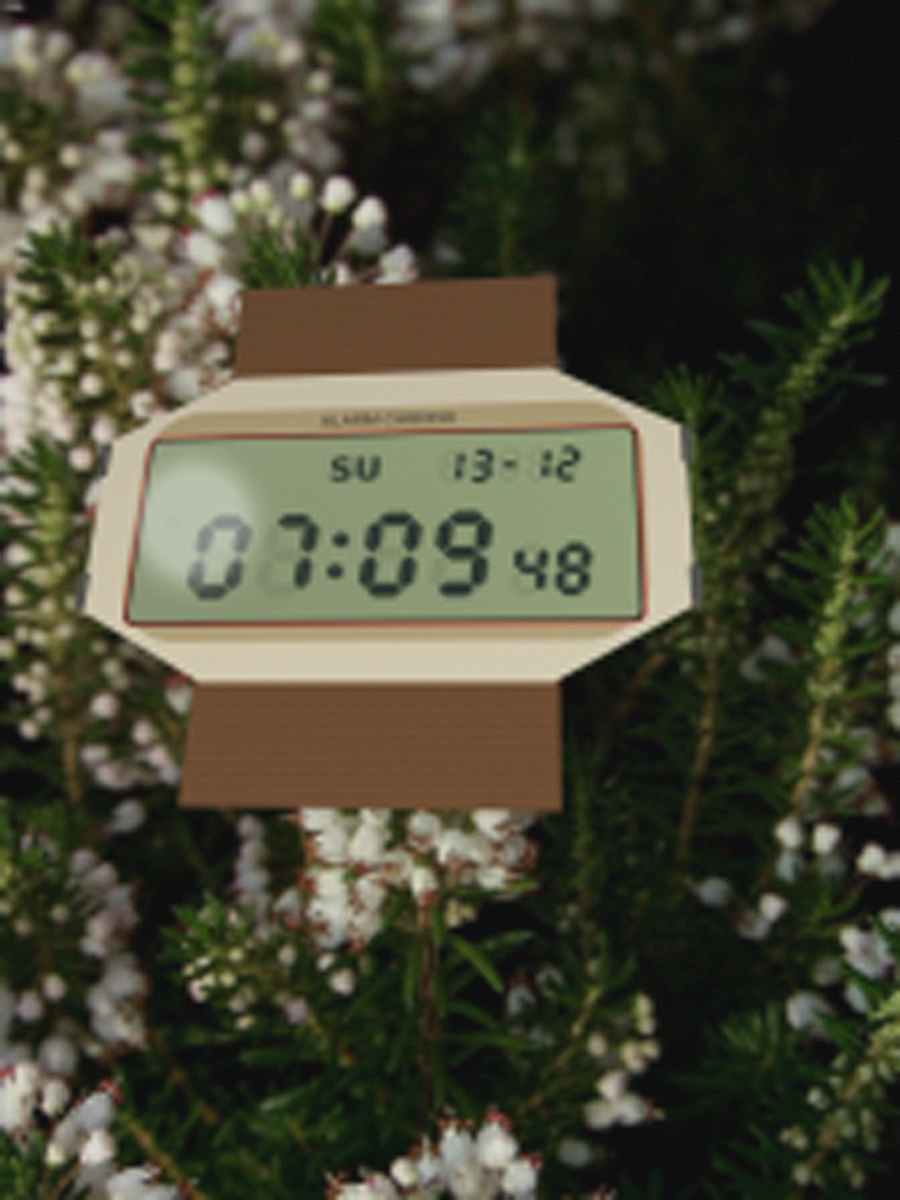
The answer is 7:09:48
